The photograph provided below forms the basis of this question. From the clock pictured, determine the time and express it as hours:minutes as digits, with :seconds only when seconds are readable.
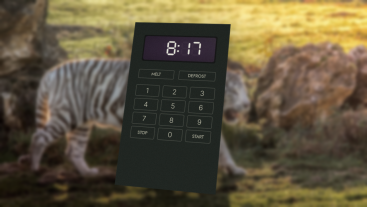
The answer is 8:17
